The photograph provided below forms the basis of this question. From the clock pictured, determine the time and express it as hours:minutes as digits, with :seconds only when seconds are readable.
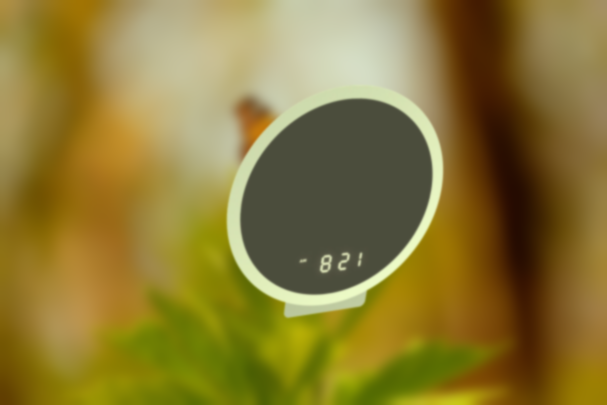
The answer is 8:21
